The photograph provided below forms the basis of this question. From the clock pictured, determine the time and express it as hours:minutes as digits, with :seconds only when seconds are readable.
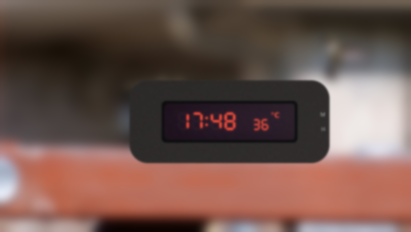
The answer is 17:48
